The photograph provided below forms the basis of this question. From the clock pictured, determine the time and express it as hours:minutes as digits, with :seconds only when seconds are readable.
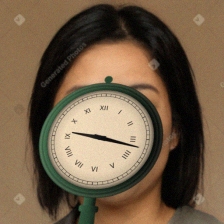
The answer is 9:17
